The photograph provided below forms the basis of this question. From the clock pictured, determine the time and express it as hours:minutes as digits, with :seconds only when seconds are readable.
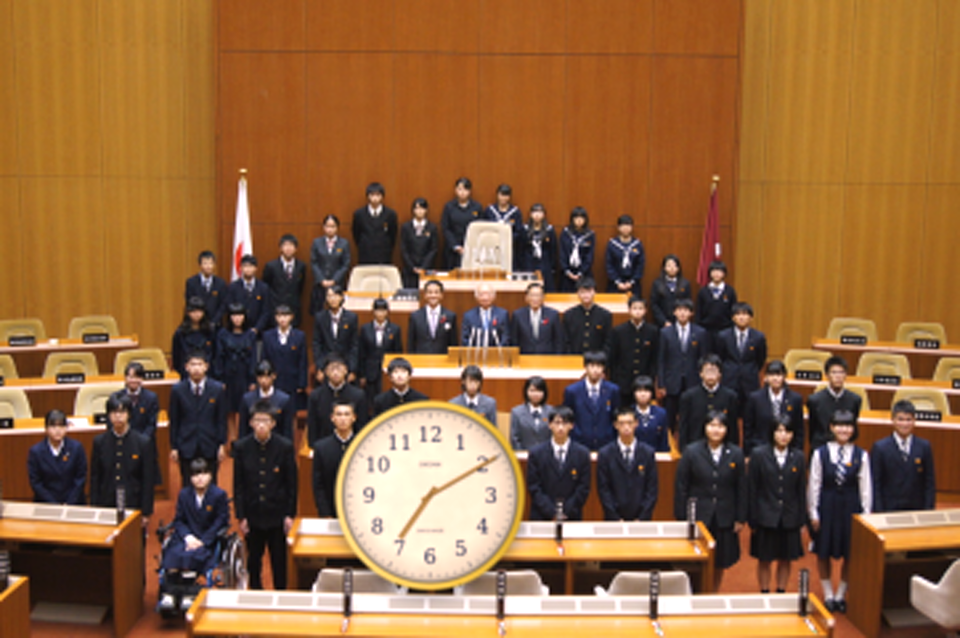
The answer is 7:10
